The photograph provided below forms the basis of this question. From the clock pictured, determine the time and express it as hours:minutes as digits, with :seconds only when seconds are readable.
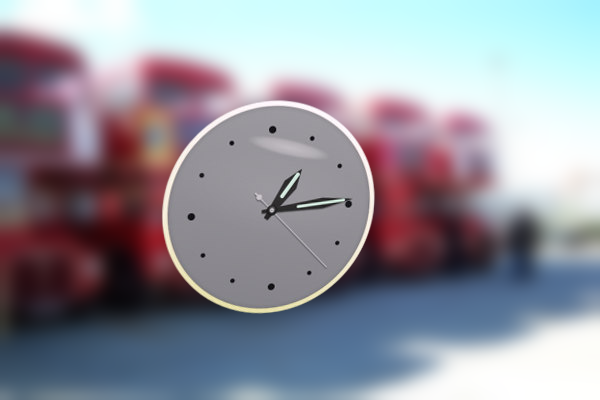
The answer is 1:14:23
